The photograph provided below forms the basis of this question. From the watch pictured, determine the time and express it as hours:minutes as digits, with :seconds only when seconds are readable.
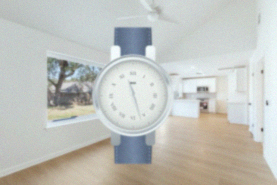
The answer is 11:27
